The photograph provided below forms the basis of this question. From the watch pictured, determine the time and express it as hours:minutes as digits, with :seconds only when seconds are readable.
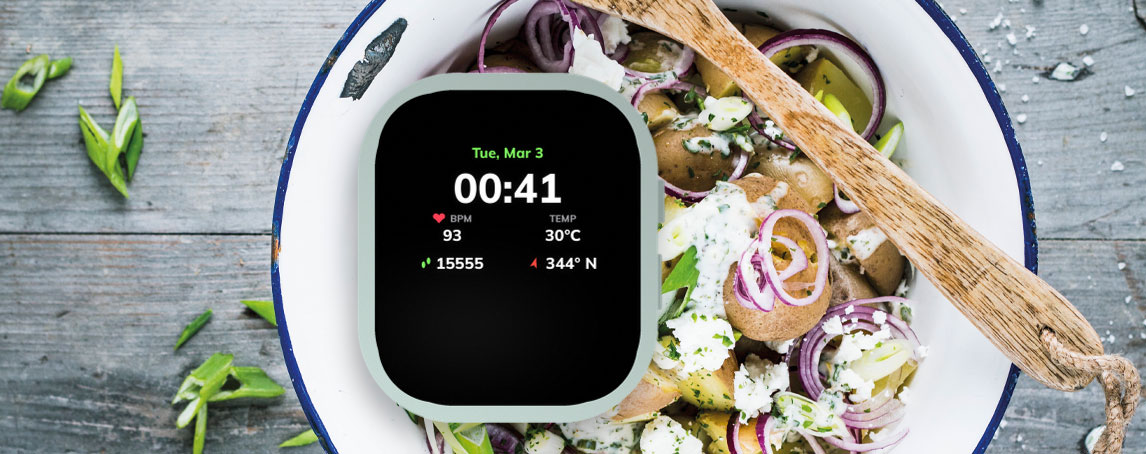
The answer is 0:41
